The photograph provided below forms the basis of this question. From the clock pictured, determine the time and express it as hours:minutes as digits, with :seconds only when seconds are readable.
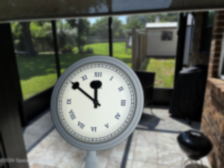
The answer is 11:51
